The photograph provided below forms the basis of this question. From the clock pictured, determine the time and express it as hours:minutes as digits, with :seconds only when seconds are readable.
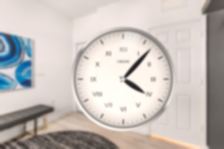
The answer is 4:07
